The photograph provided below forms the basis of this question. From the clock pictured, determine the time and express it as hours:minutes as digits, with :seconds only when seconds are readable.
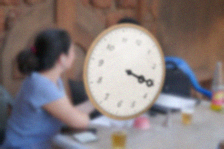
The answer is 3:16
